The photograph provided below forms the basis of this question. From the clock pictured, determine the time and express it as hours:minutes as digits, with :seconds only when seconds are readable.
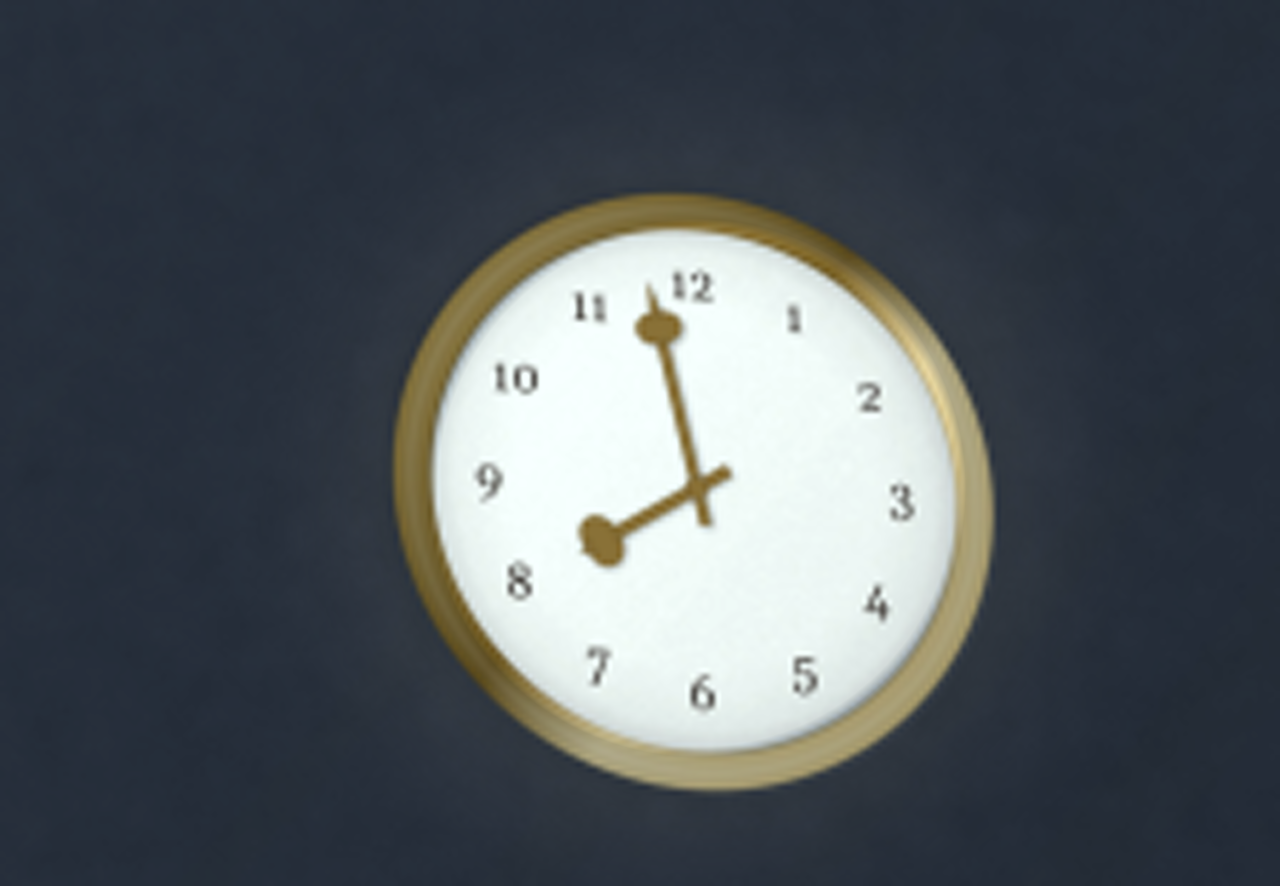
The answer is 7:58
